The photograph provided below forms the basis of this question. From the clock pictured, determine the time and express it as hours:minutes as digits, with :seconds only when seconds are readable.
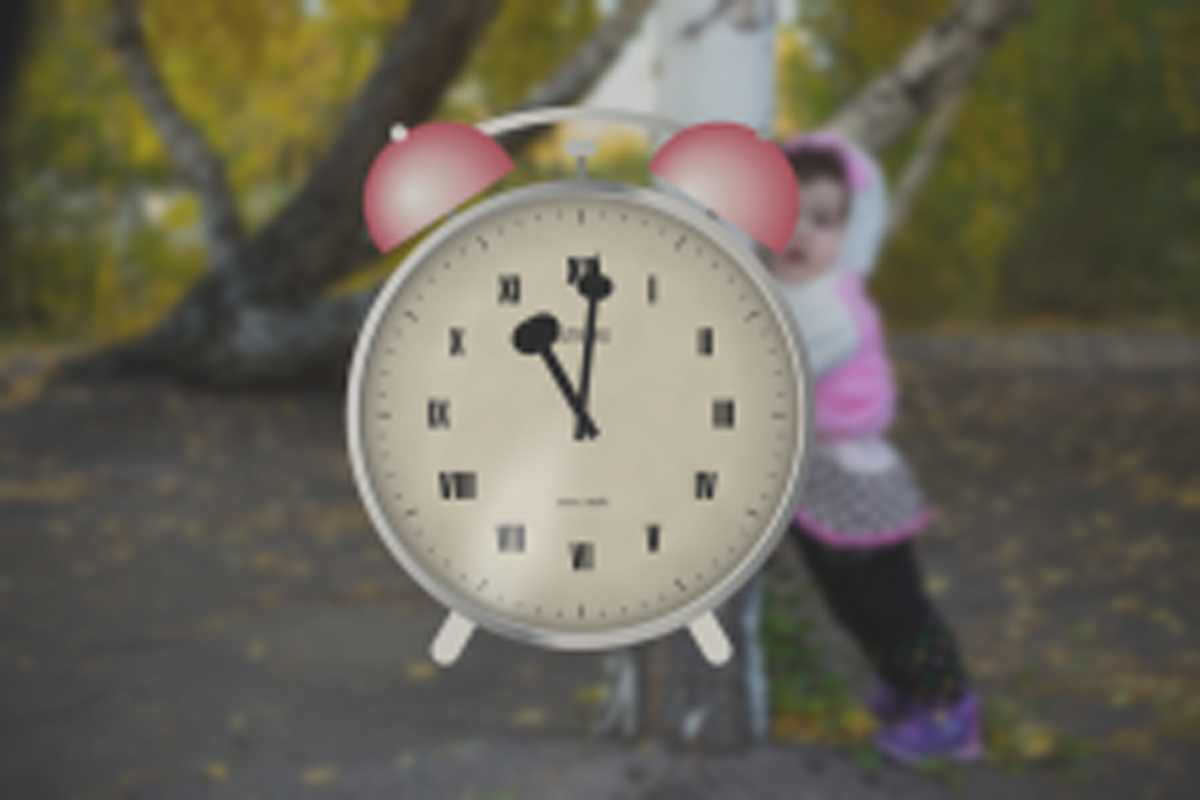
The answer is 11:01
